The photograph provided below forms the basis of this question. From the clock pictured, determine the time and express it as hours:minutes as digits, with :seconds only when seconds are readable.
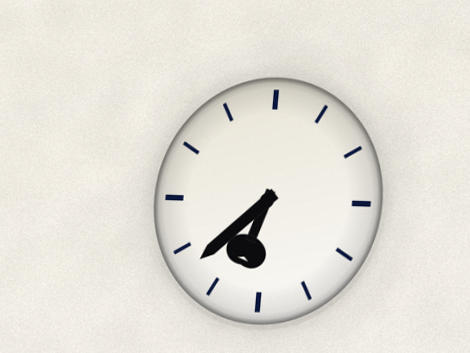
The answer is 6:38
